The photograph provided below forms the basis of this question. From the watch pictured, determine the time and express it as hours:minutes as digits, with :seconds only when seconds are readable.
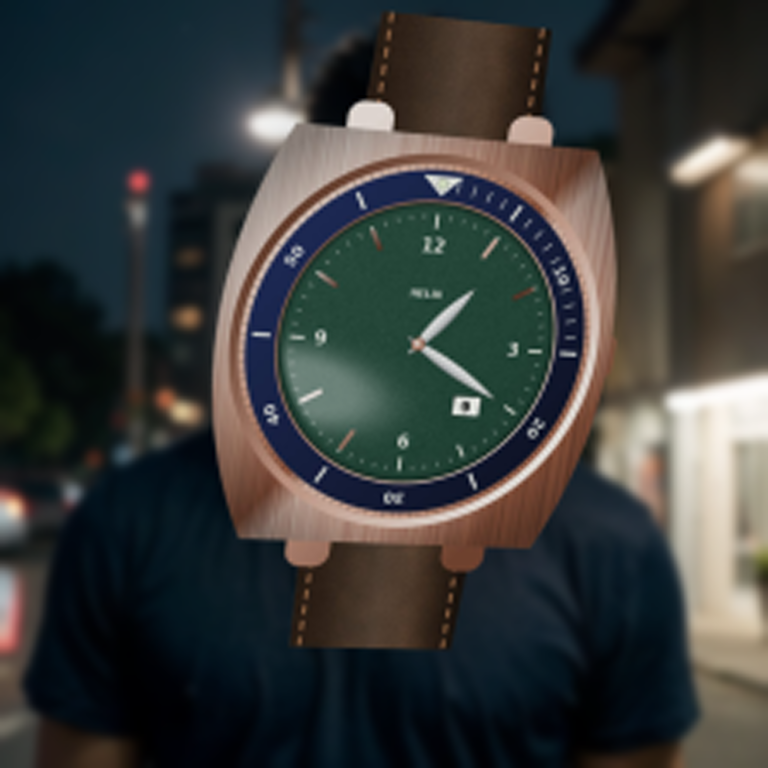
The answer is 1:20
